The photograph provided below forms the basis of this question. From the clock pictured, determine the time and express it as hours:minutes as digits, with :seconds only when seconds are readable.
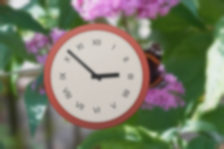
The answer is 2:52
